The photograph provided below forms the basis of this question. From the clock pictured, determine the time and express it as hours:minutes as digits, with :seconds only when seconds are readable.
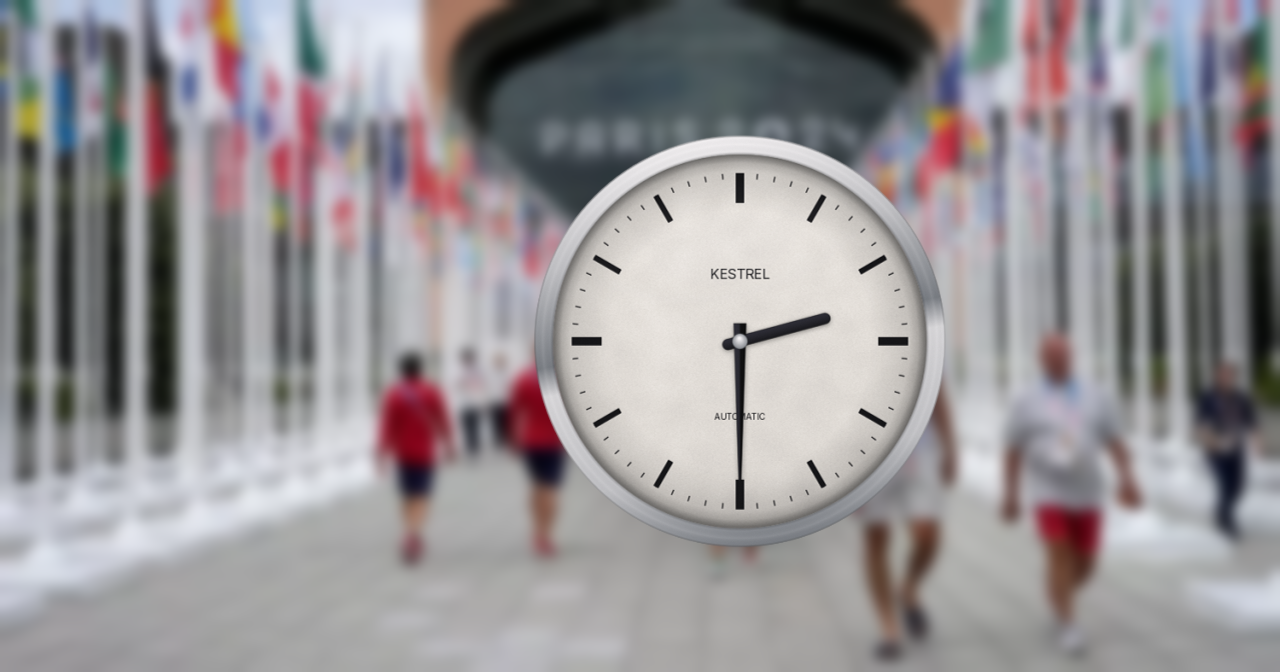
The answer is 2:30
